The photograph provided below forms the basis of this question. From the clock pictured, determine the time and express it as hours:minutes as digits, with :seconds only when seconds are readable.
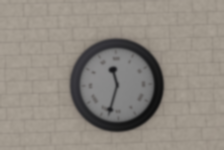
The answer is 11:33
